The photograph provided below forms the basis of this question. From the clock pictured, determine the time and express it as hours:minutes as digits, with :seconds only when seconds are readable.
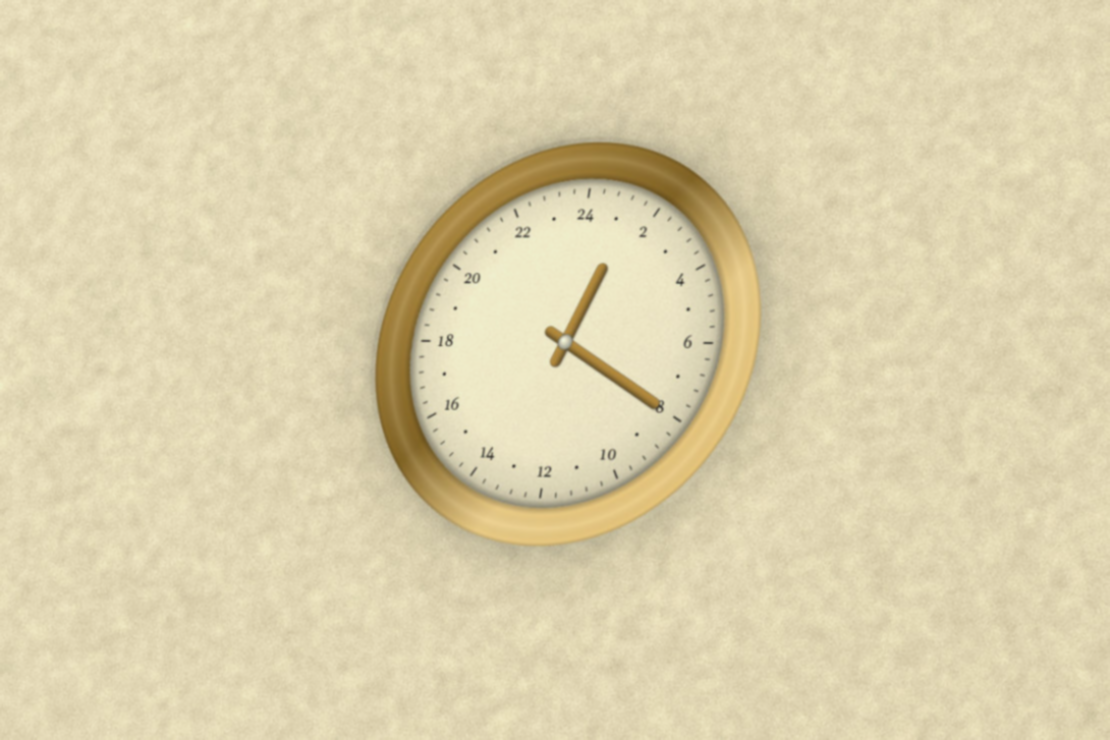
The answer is 1:20
